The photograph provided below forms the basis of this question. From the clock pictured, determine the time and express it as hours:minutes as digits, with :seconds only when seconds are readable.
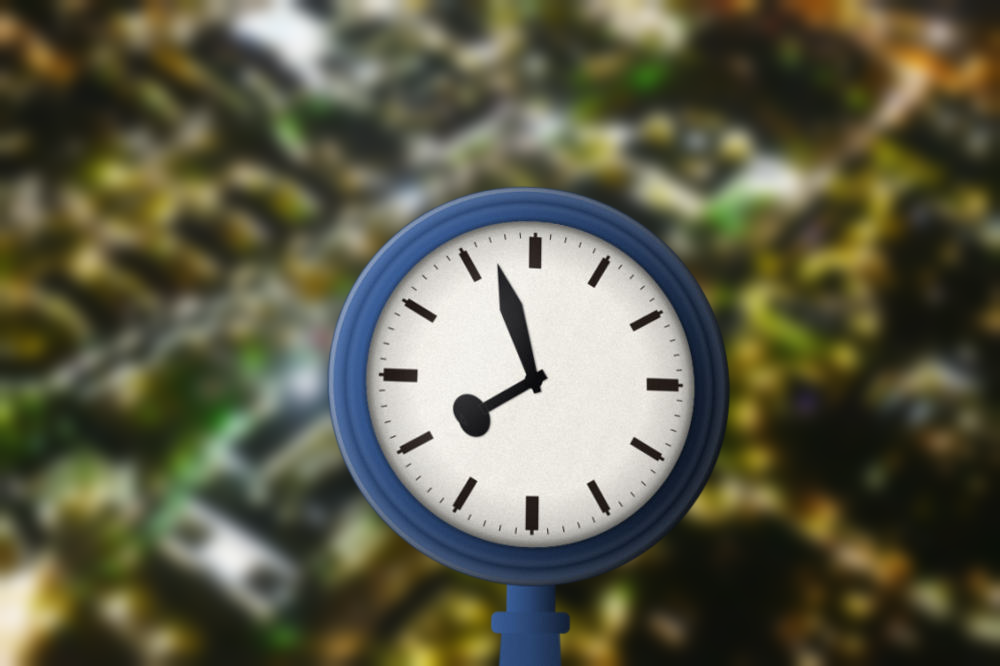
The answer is 7:57
